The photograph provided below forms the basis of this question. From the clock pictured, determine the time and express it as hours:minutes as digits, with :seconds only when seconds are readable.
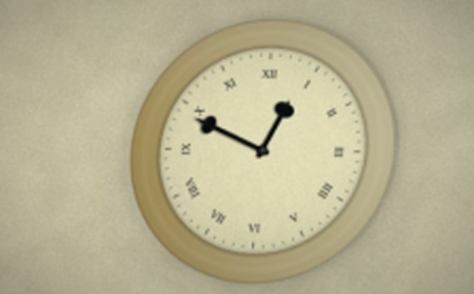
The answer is 12:49
